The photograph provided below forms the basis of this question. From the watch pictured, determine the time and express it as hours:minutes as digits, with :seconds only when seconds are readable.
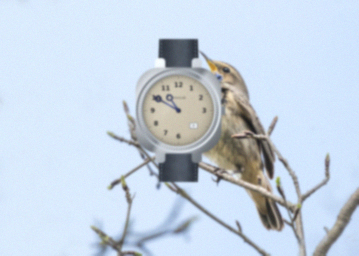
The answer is 10:50
